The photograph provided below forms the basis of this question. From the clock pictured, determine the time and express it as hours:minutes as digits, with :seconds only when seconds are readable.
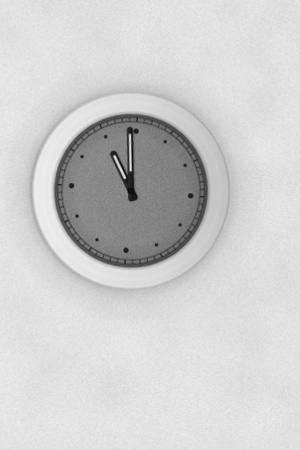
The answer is 10:59
